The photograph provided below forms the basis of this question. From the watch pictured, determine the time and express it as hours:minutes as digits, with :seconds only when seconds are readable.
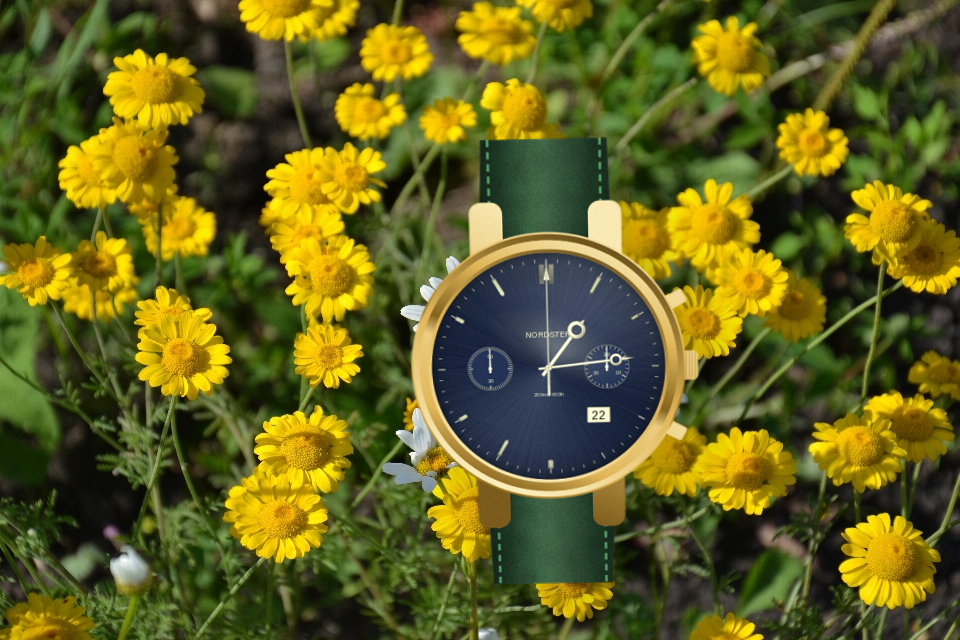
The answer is 1:14
